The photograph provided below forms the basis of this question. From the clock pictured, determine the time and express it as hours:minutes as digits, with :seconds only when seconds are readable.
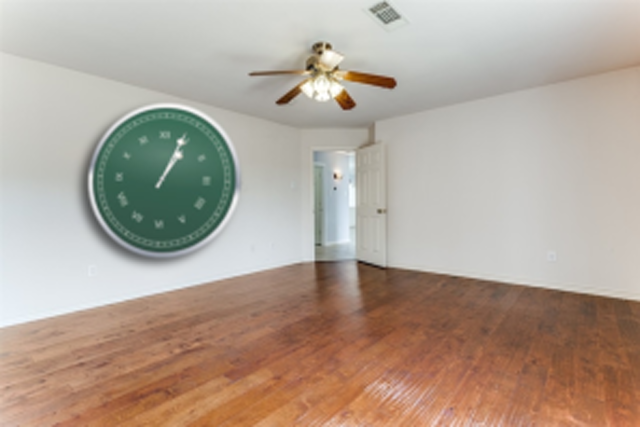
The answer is 1:04
